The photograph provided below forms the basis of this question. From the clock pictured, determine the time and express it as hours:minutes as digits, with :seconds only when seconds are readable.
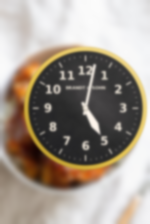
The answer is 5:02
